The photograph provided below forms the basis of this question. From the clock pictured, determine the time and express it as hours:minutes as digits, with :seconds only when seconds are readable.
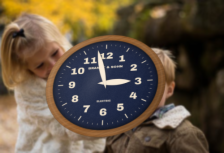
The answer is 2:58
